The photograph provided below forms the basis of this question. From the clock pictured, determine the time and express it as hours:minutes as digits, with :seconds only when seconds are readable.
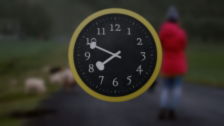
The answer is 7:49
